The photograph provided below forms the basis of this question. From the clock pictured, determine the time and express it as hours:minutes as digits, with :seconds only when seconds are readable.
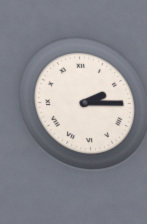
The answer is 2:15
